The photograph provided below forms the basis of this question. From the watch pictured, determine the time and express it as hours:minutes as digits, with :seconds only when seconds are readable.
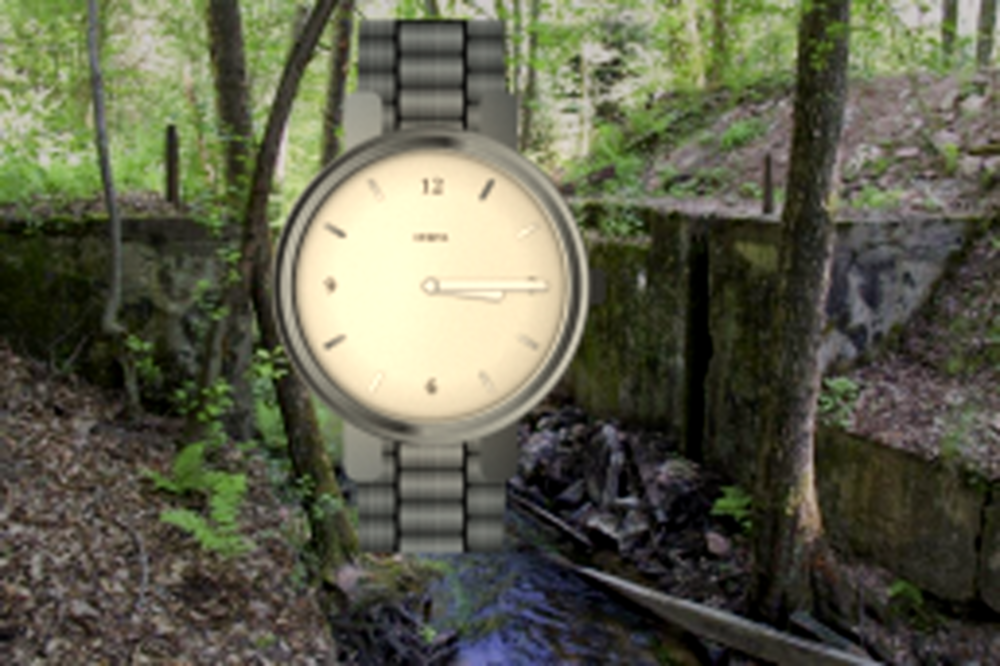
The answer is 3:15
